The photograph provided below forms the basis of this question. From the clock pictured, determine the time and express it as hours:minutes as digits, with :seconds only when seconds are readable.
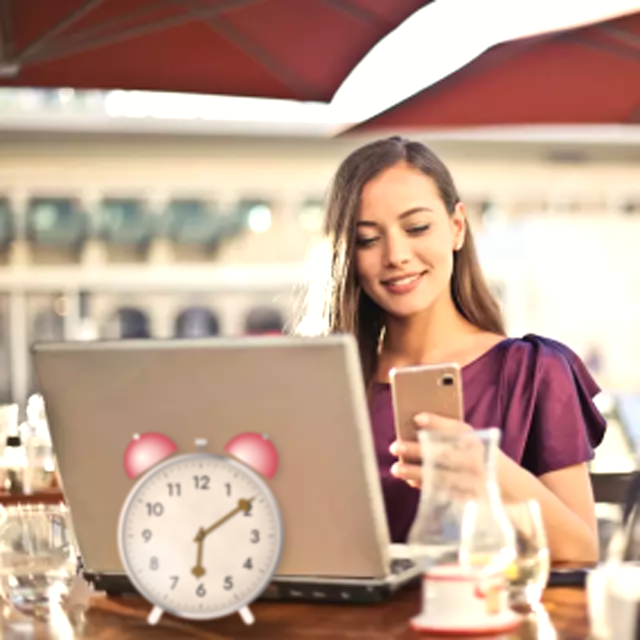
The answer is 6:09
